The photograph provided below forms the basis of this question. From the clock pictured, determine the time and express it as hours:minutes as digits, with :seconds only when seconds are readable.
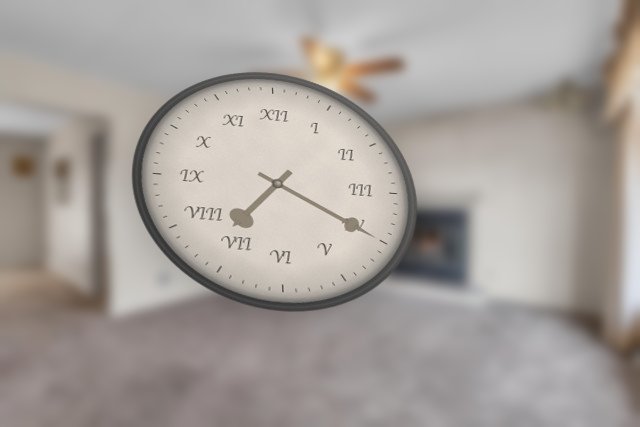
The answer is 7:20
